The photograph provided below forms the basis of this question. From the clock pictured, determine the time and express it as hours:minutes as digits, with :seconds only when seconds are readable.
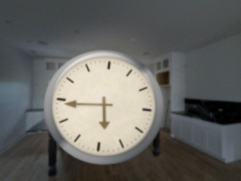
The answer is 5:44
